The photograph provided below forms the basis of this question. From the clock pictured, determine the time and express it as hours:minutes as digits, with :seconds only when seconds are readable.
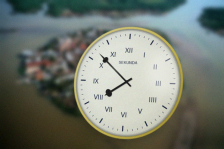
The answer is 7:52
